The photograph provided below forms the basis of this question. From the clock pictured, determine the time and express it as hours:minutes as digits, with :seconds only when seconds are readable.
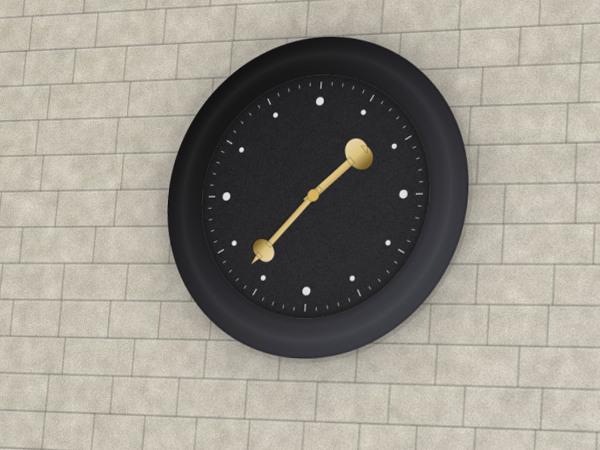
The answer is 1:37
